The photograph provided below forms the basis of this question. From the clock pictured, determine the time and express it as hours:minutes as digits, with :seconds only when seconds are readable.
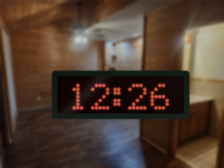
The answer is 12:26
